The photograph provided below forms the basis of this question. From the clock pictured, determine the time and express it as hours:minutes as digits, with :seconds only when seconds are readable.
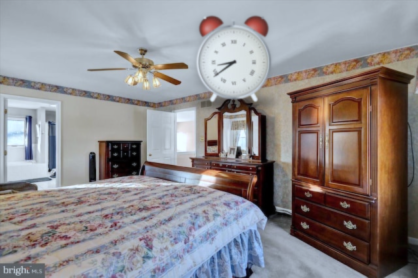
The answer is 8:39
